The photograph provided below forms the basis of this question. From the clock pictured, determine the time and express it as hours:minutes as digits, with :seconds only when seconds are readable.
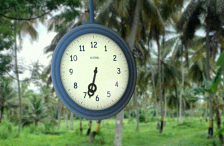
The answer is 6:33
